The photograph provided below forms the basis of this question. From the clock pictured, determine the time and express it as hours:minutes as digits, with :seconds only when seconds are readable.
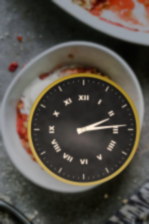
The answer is 2:14
